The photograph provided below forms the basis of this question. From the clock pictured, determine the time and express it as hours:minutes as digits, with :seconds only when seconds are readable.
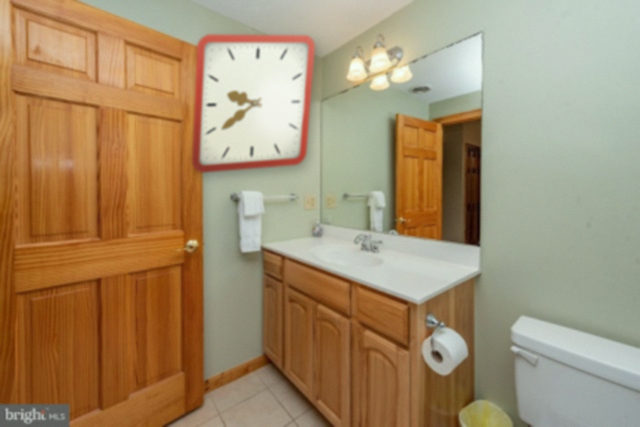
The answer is 9:39
